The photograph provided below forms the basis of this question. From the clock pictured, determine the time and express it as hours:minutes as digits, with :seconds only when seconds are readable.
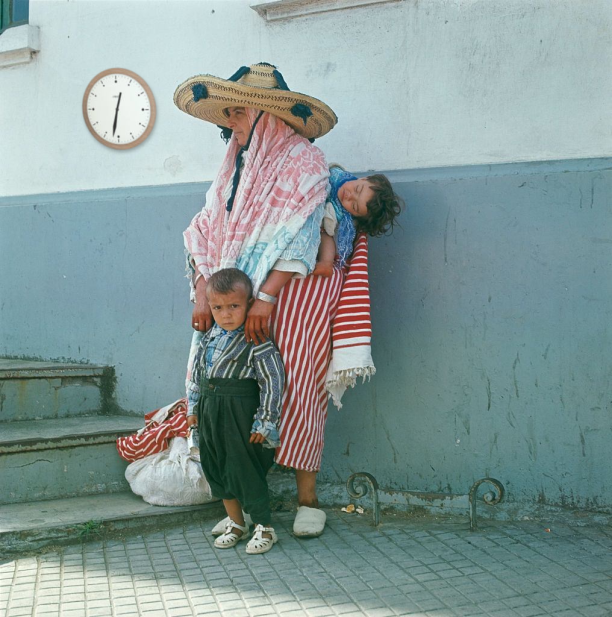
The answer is 12:32
